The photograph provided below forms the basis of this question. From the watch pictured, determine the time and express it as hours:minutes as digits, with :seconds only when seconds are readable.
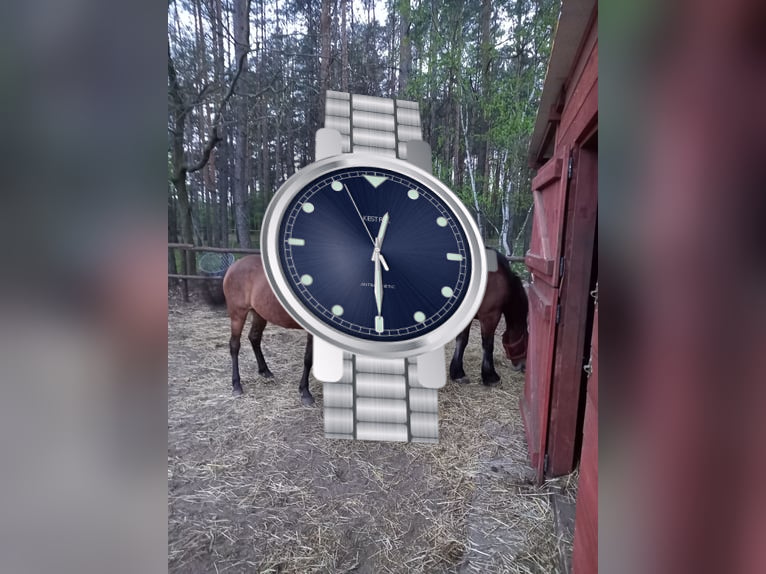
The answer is 12:29:56
